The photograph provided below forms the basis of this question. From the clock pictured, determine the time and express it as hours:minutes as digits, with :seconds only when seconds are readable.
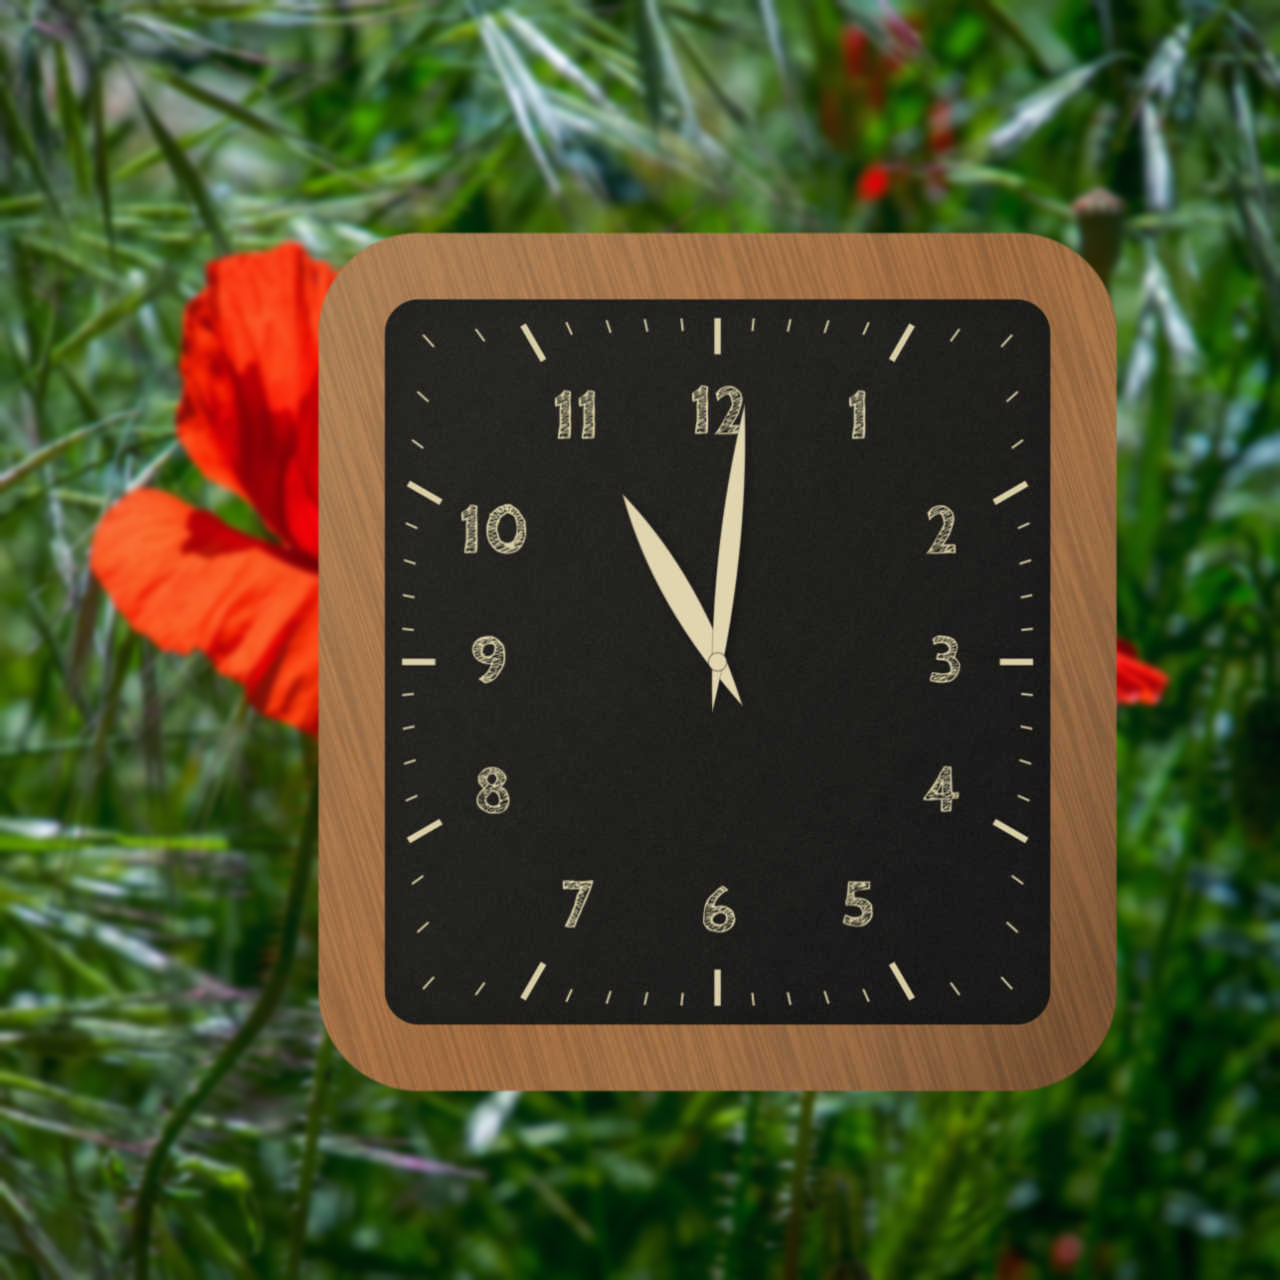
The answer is 11:01
